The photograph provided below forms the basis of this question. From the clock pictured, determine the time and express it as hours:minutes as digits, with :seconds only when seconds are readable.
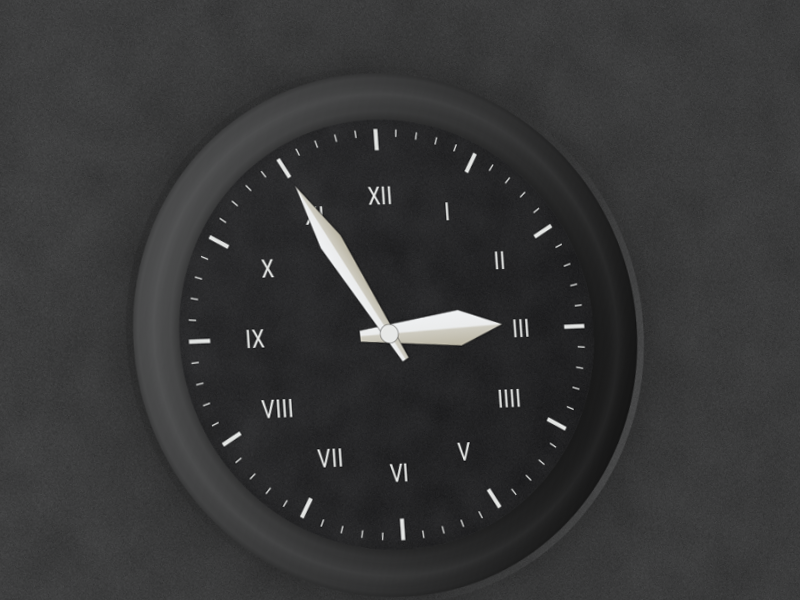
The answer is 2:55
